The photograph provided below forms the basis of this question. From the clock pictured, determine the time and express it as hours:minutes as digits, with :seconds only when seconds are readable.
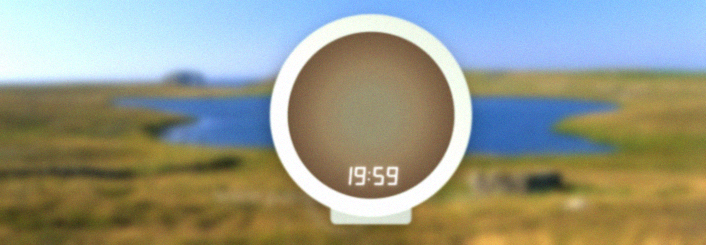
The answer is 19:59
